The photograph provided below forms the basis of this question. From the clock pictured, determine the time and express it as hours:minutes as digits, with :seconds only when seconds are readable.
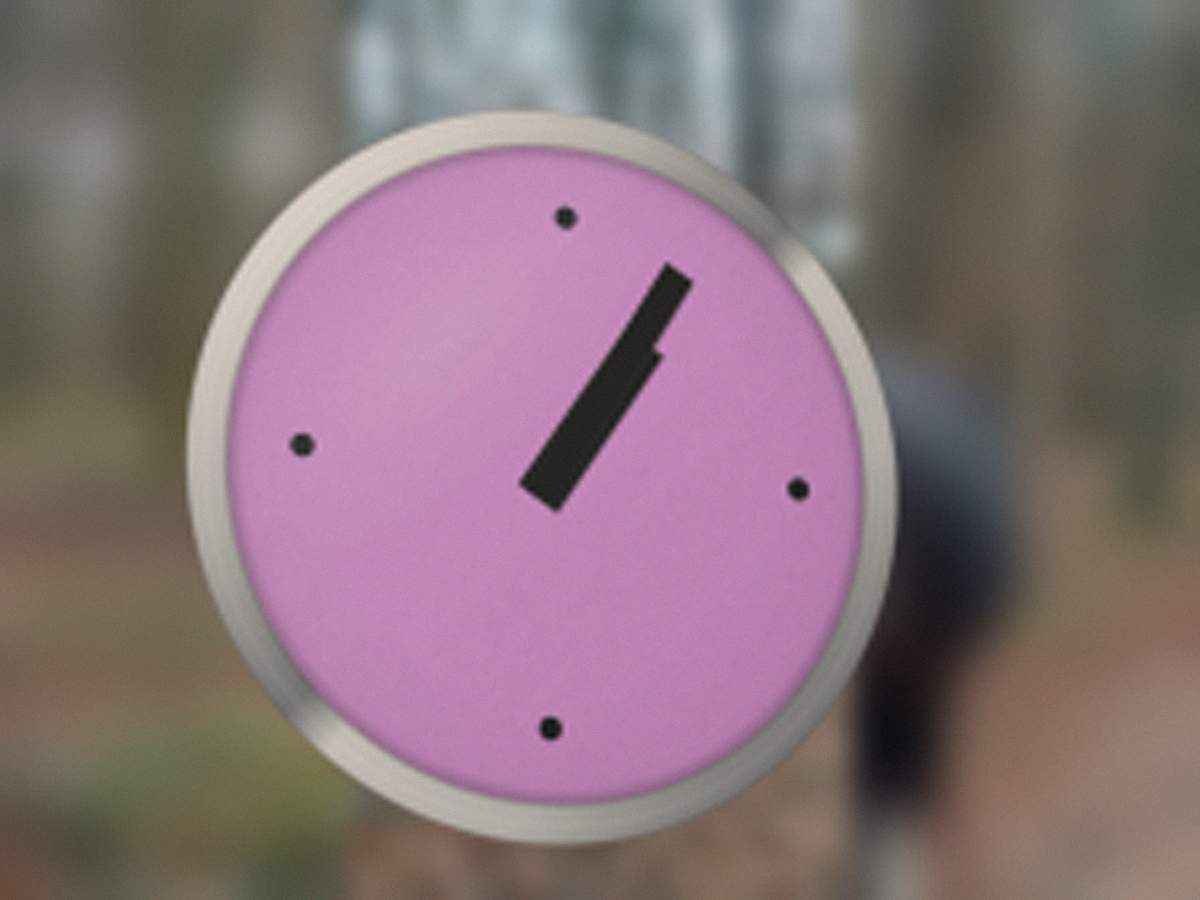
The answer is 1:05
